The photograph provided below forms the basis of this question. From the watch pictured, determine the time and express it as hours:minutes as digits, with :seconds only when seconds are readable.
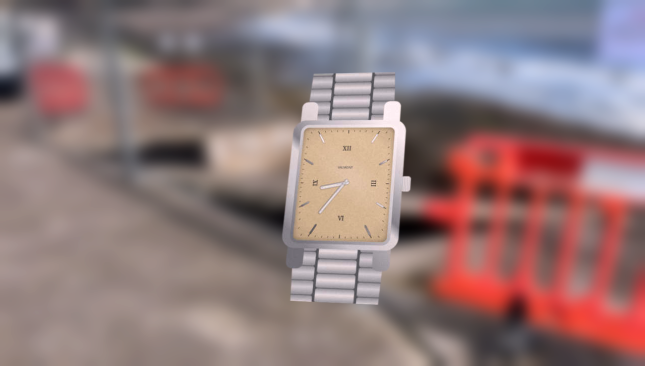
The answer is 8:36
